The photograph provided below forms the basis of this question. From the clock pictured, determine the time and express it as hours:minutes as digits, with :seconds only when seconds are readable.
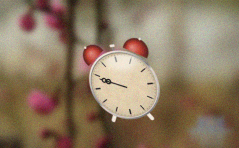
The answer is 9:49
